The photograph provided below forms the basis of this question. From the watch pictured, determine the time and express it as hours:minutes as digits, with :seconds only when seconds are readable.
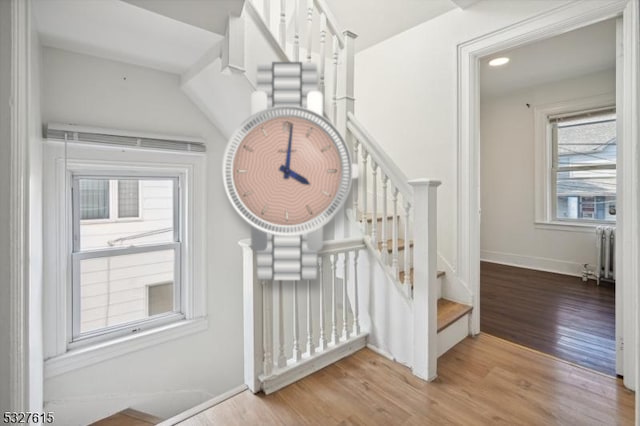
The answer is 4:01
